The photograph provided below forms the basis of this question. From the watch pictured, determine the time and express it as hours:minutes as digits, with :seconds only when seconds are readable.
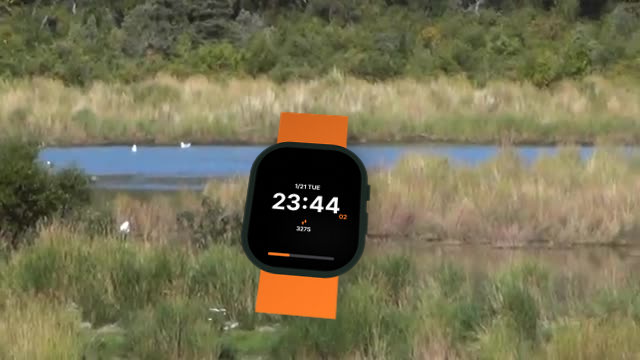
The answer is 23:44
